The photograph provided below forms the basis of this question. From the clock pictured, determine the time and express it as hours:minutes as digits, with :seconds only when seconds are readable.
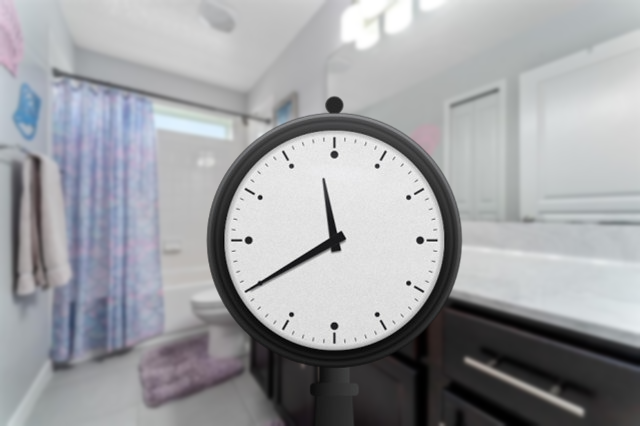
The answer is 11:40
